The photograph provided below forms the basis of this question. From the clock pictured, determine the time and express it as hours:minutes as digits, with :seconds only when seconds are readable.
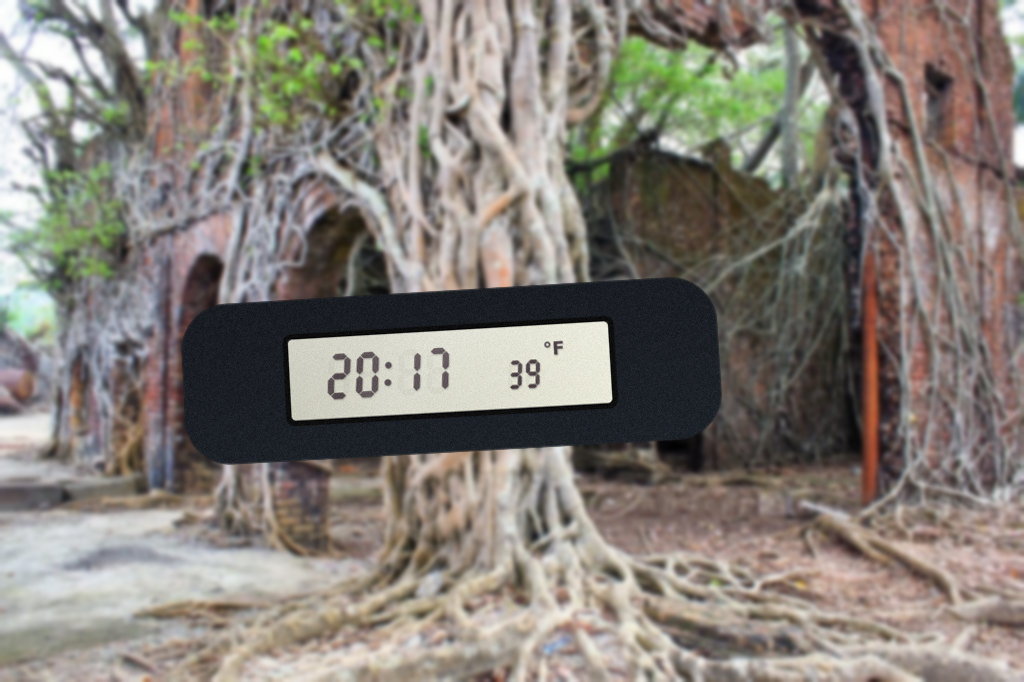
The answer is 20:17
